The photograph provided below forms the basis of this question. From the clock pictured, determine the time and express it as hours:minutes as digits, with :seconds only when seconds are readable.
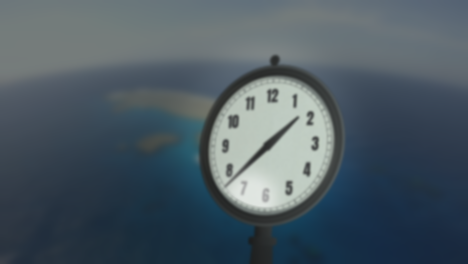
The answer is 1:38
